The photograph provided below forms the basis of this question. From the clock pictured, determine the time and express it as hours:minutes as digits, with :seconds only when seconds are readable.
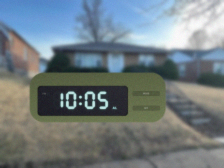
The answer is 10:05
